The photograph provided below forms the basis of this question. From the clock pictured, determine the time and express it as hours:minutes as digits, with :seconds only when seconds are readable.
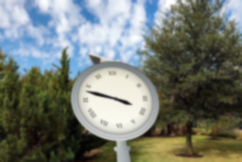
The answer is 3:48
